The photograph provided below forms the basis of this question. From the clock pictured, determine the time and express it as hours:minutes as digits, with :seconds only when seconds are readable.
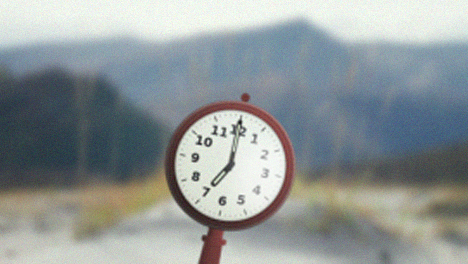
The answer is 7:00
